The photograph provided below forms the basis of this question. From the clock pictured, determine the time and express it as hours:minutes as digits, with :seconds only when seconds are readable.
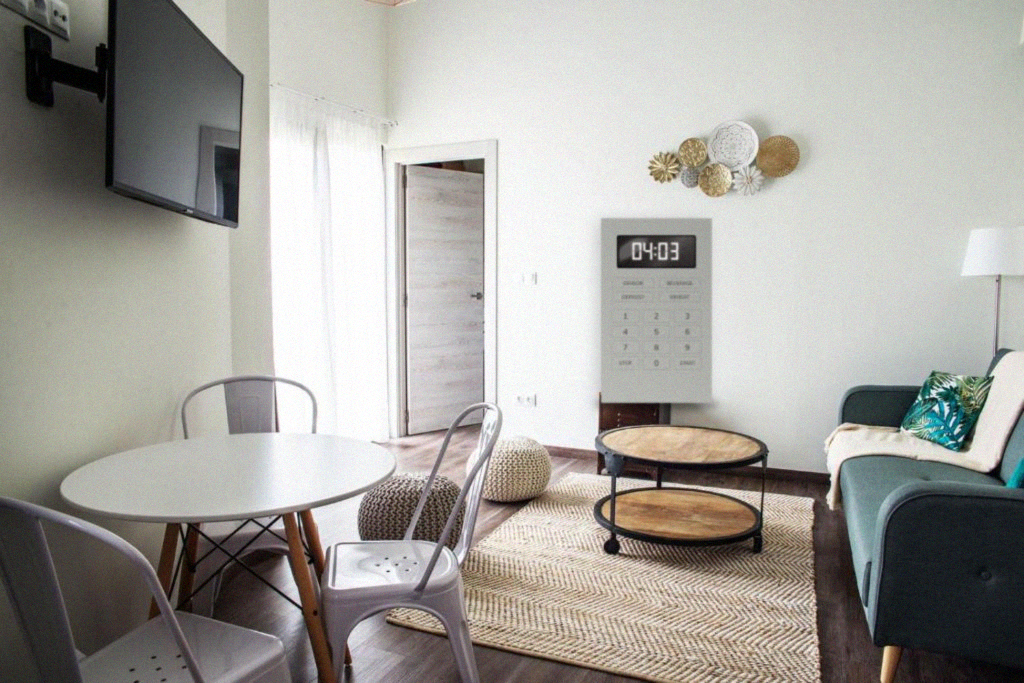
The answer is 4:03
